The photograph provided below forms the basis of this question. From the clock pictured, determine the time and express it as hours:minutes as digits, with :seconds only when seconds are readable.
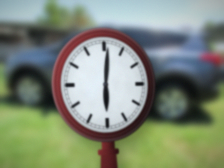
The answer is 6:01
